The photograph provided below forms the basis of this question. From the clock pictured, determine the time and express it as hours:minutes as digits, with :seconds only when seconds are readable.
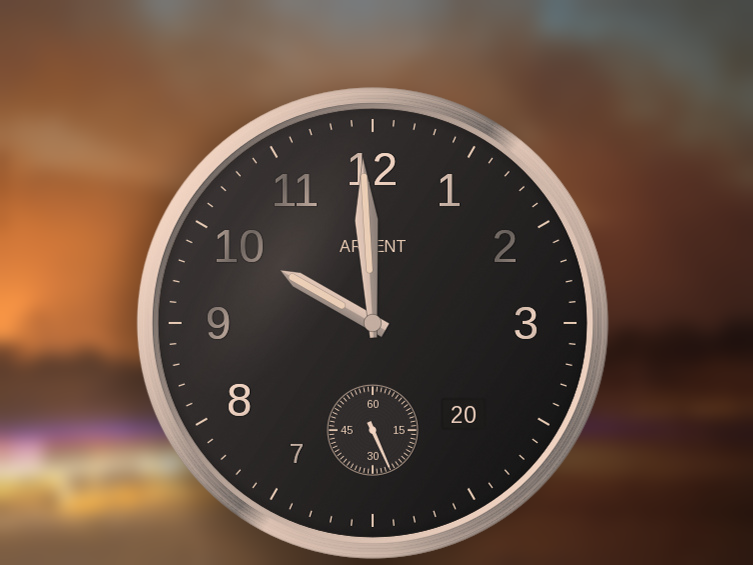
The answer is 9:59:26
